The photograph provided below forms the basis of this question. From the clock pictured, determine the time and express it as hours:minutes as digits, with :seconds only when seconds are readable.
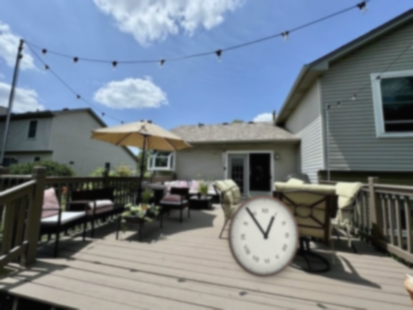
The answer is 12:54
